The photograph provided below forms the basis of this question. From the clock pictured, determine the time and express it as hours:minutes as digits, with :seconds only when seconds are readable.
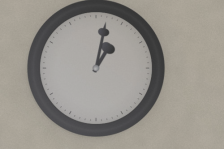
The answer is 1:02
